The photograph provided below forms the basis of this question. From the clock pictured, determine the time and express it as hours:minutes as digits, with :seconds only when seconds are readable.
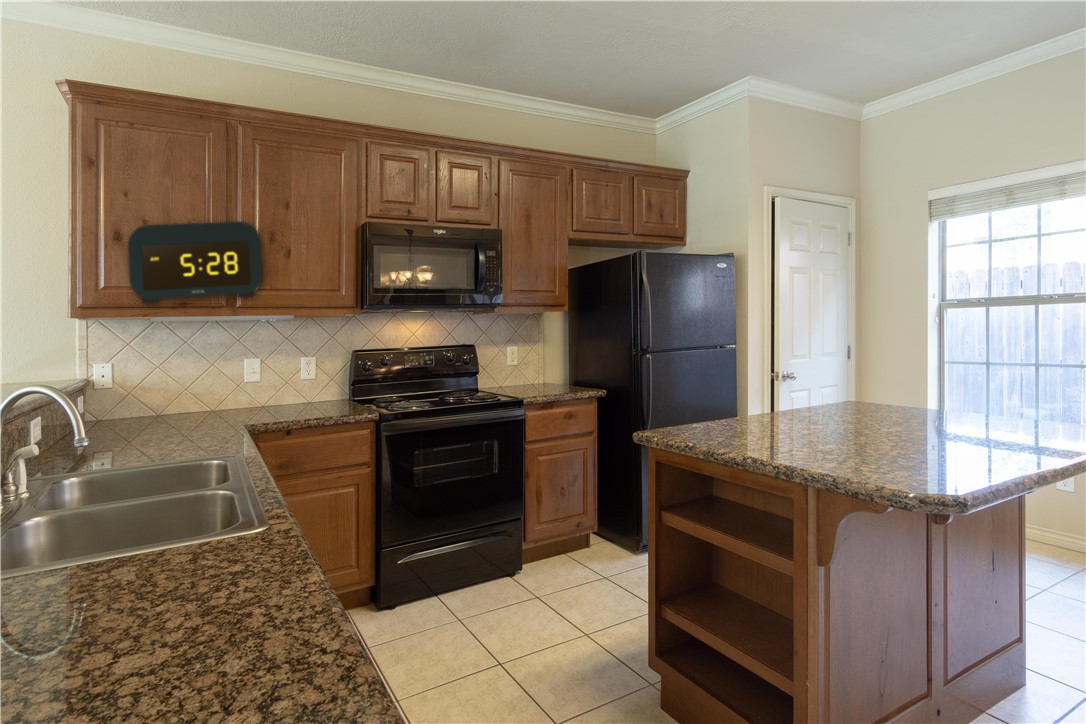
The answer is 5:28
